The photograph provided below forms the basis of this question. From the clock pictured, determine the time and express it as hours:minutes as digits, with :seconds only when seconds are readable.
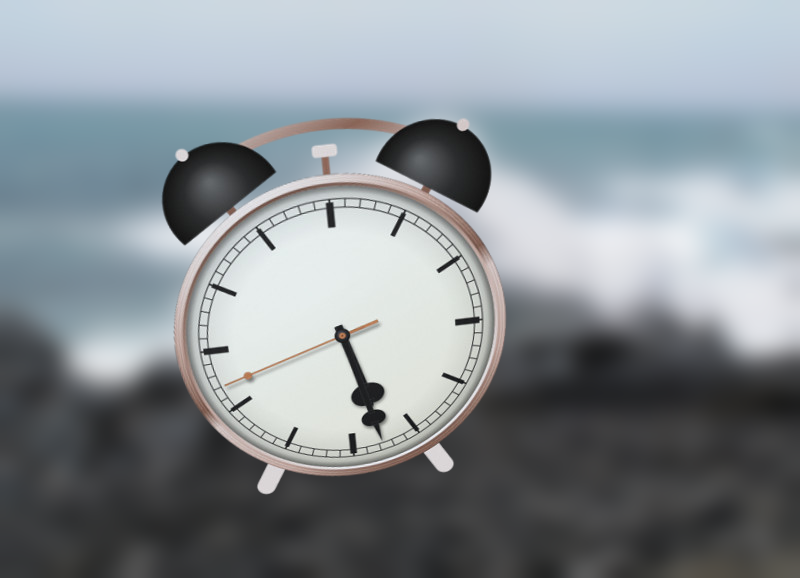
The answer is 5:27:42
